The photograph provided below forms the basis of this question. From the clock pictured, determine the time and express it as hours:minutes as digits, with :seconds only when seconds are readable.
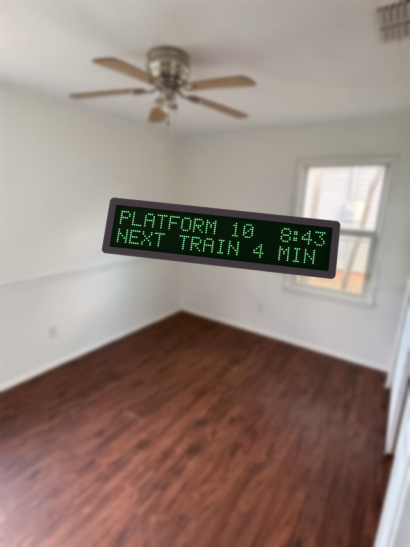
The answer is 8:43
